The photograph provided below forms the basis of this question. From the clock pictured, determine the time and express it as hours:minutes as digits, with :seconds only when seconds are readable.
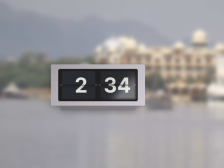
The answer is 2:34
